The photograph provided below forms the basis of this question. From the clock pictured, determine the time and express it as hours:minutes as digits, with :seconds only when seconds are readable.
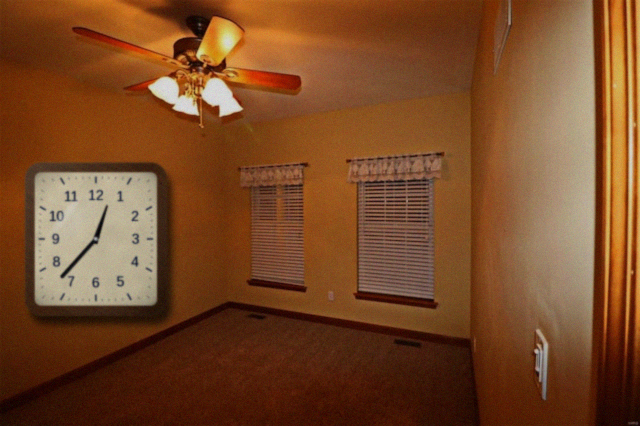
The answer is 12:37
